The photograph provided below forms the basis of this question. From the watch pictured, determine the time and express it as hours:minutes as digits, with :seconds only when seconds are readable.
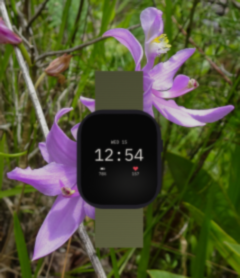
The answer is 12:54
